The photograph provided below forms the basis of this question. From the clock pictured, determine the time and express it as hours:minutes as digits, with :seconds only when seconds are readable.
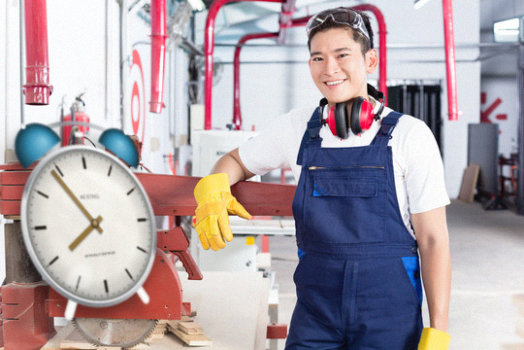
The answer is 7:54
